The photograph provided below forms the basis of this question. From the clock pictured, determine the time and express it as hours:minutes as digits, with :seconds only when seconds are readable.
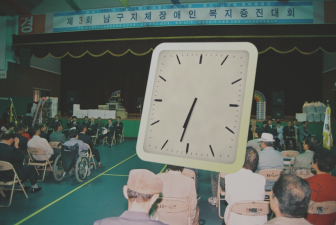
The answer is 6:32
